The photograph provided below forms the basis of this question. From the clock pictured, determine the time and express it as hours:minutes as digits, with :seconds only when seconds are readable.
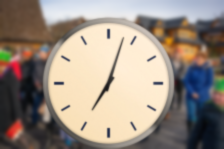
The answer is 7:03
